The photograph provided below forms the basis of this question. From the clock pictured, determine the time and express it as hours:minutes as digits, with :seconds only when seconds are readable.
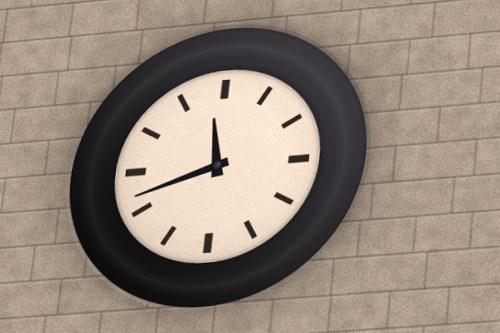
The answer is 11:42
